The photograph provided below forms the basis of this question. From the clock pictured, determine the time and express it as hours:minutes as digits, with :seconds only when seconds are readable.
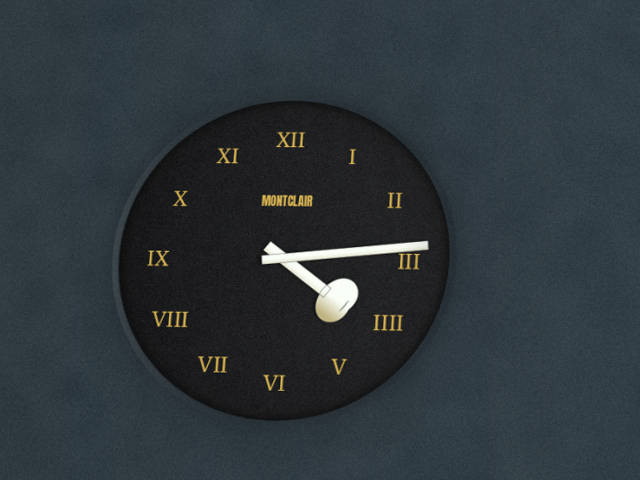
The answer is 4:14
